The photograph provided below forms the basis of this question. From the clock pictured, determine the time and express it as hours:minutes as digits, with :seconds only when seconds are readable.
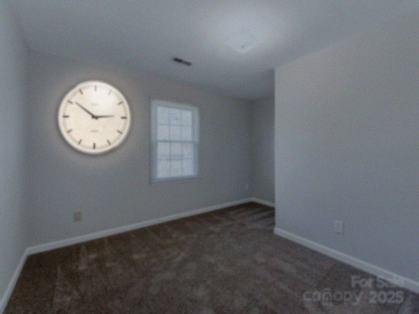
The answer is 2:51
